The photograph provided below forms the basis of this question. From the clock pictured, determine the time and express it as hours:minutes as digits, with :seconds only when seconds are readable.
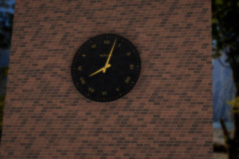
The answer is 8:03
